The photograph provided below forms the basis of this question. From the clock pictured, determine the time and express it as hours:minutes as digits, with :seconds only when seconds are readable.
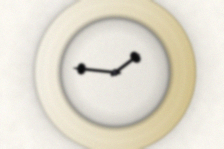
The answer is 1:46
